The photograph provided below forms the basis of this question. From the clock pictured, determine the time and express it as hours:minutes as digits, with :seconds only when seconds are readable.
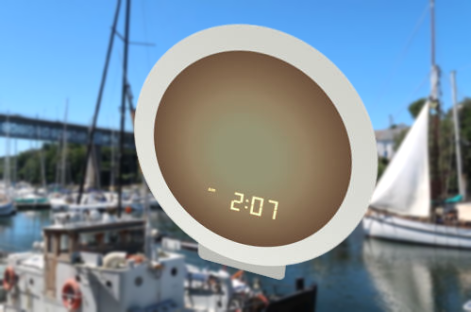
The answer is 2:07
